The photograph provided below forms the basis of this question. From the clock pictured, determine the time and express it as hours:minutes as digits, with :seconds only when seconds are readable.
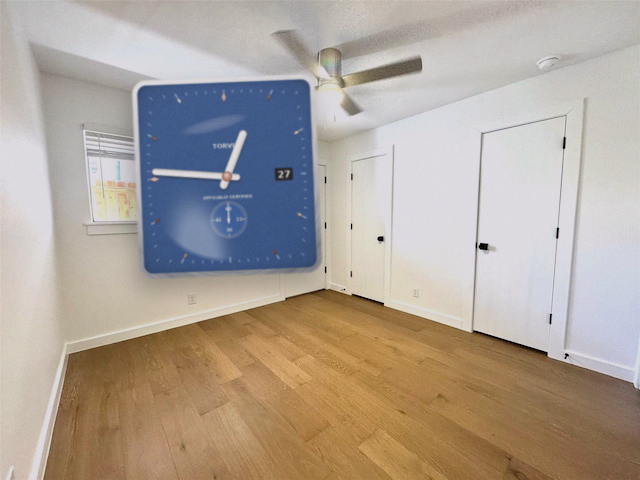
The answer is 12:46
